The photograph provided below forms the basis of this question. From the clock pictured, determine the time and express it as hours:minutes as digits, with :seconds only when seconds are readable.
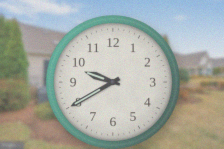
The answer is 9:40
